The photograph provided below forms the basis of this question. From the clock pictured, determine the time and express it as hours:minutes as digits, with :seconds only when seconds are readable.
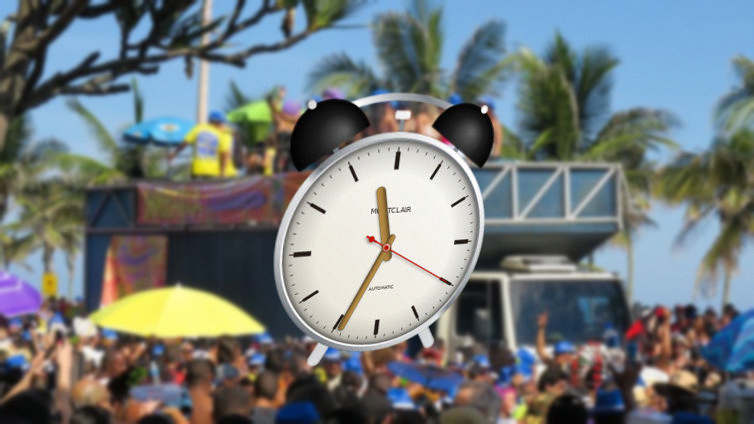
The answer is 11:34:20
